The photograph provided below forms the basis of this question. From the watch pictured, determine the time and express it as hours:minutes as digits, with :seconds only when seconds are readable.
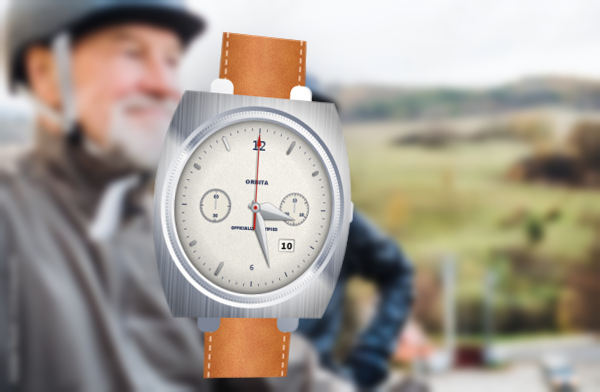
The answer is 3:27
